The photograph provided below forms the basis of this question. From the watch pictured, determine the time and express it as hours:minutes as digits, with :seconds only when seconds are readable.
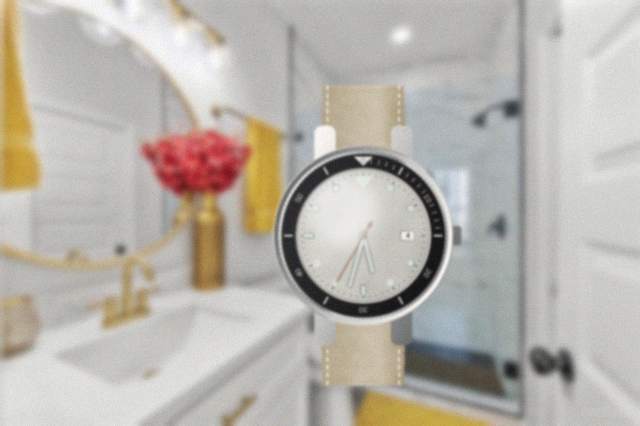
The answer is 5:32:35
